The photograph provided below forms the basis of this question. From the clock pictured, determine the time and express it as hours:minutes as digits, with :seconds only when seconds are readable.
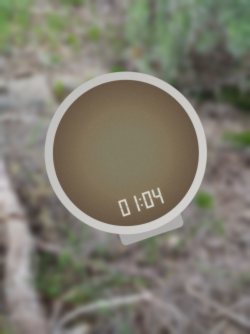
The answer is 1:04
